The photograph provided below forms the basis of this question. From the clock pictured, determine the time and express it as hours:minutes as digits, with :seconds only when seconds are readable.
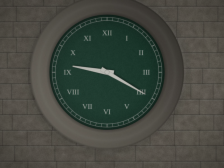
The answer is 9:20
